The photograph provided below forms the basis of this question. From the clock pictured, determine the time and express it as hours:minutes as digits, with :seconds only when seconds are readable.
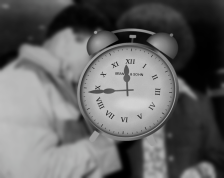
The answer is 11:44
